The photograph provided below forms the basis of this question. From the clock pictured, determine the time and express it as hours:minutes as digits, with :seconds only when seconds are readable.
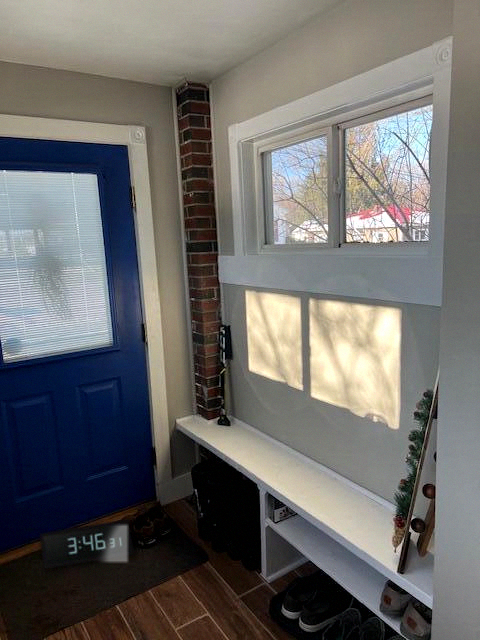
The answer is 3:46
